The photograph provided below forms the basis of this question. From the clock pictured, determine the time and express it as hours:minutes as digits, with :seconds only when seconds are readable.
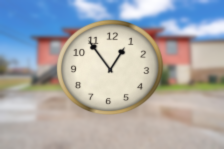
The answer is 12:54
